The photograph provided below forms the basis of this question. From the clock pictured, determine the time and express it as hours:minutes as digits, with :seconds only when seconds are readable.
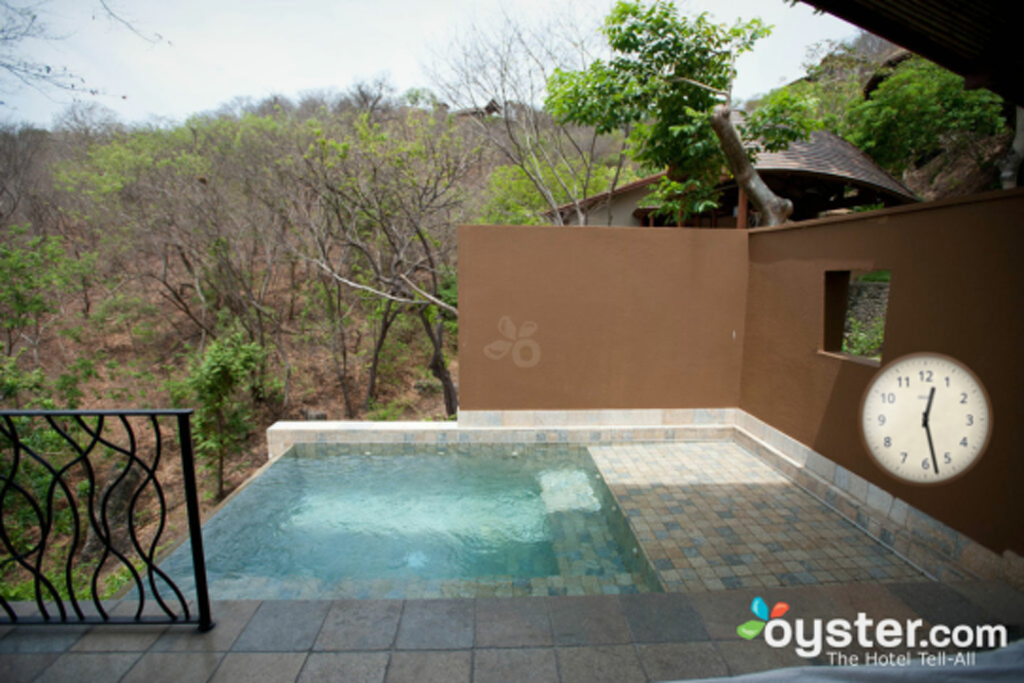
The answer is 12:28
